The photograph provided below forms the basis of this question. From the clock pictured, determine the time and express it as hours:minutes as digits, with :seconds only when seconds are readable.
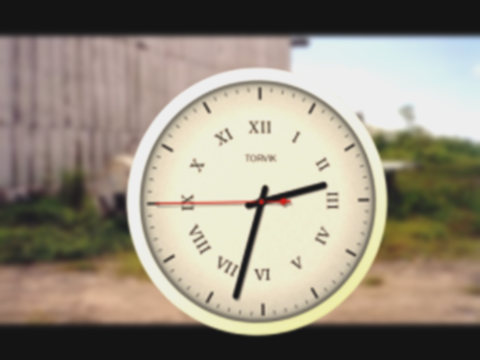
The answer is 2:32:45
